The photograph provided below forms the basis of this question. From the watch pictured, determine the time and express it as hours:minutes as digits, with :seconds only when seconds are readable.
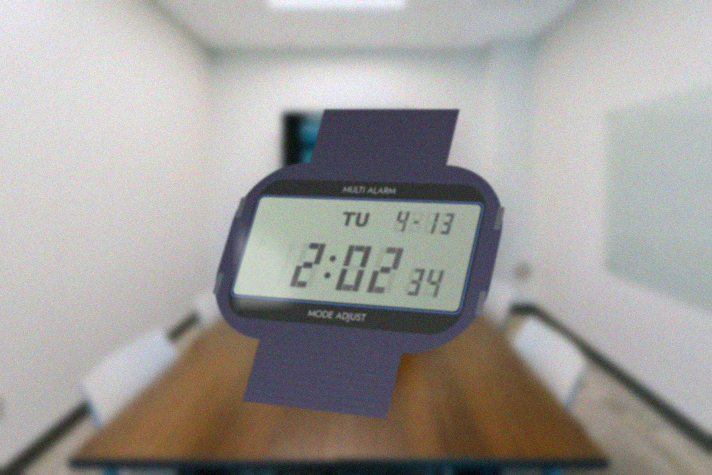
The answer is 2:02:34
